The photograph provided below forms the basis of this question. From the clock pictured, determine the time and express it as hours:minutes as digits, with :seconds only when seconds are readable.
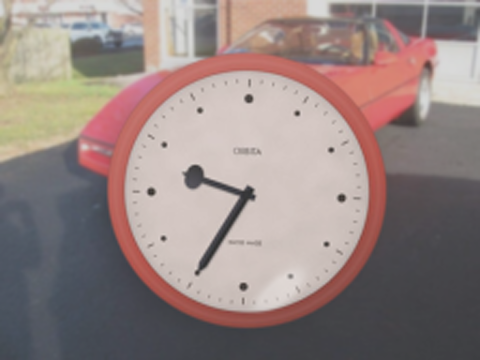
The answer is 9:35
